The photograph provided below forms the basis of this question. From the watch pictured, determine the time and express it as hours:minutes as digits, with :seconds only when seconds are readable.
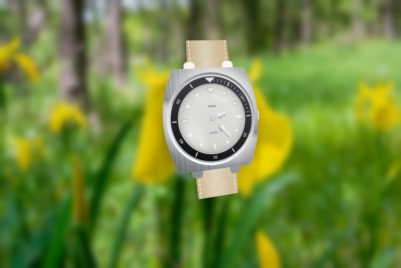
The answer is 2:23
